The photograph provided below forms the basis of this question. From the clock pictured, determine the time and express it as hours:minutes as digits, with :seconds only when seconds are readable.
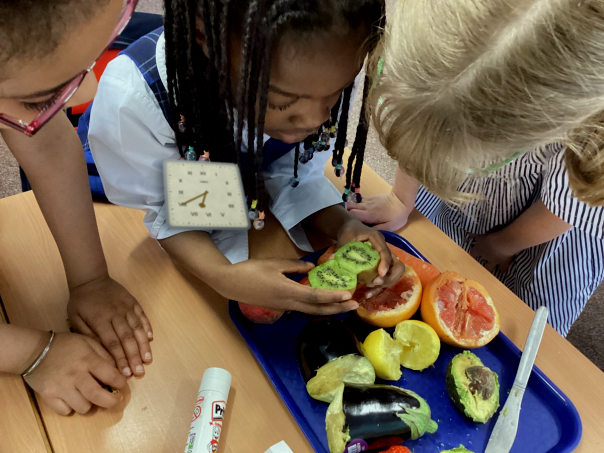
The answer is 6:40
